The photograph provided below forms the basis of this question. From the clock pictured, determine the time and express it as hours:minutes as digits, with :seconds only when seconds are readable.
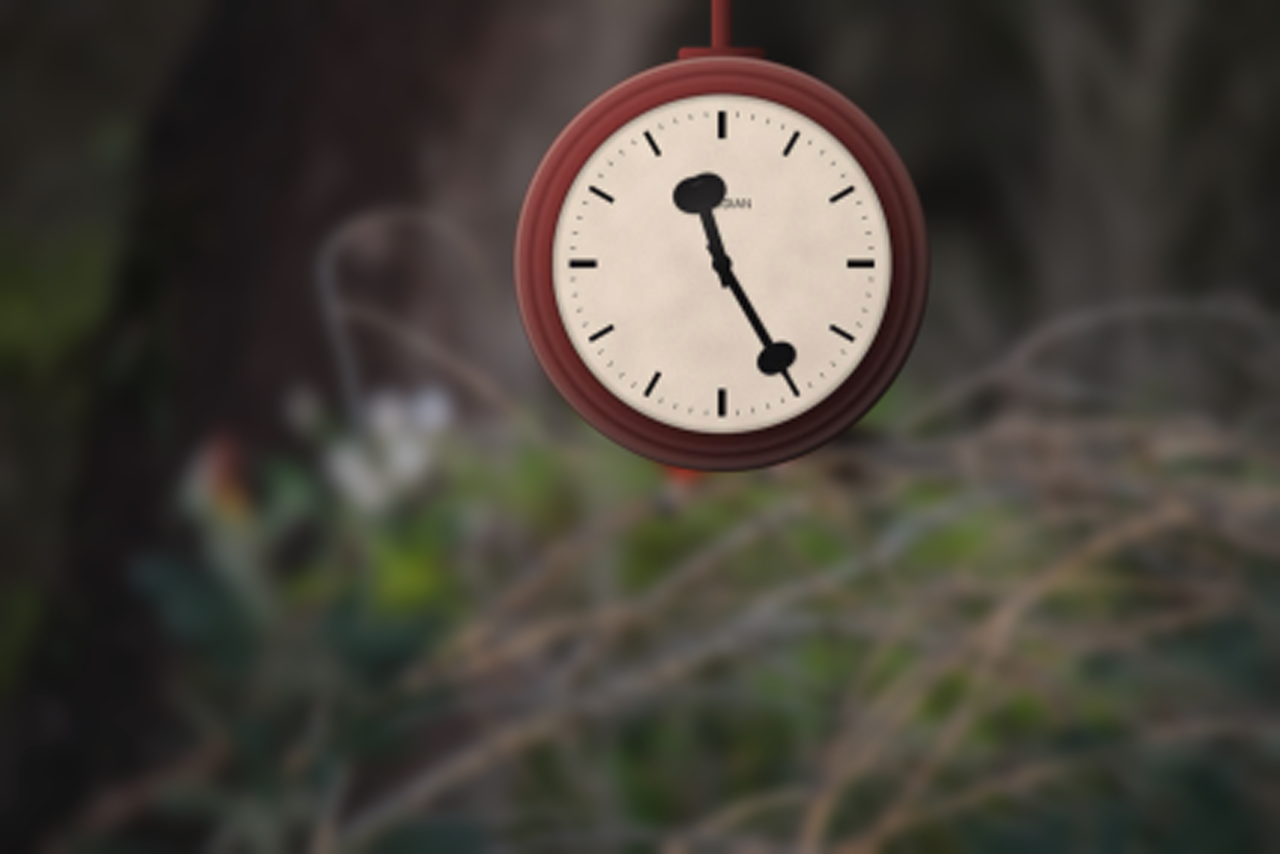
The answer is 11:25
